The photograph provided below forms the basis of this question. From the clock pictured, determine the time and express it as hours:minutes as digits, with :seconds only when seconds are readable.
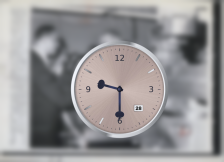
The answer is 9:30
